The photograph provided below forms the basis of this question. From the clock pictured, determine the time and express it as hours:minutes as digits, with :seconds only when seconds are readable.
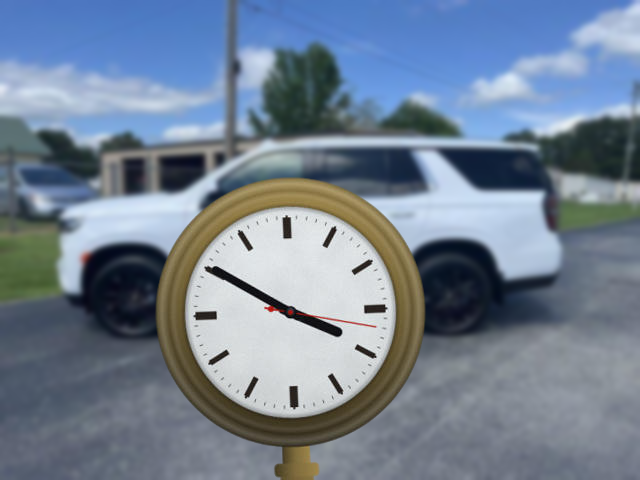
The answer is 3:50:17
